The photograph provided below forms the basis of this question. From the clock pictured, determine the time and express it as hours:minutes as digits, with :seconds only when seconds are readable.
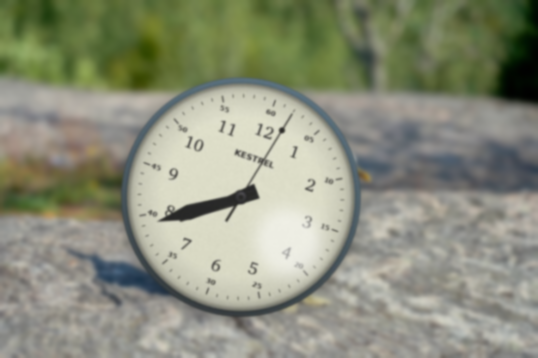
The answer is 7:39:02
